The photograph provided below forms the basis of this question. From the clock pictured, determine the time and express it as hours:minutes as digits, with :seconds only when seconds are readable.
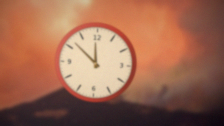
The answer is 11:52
